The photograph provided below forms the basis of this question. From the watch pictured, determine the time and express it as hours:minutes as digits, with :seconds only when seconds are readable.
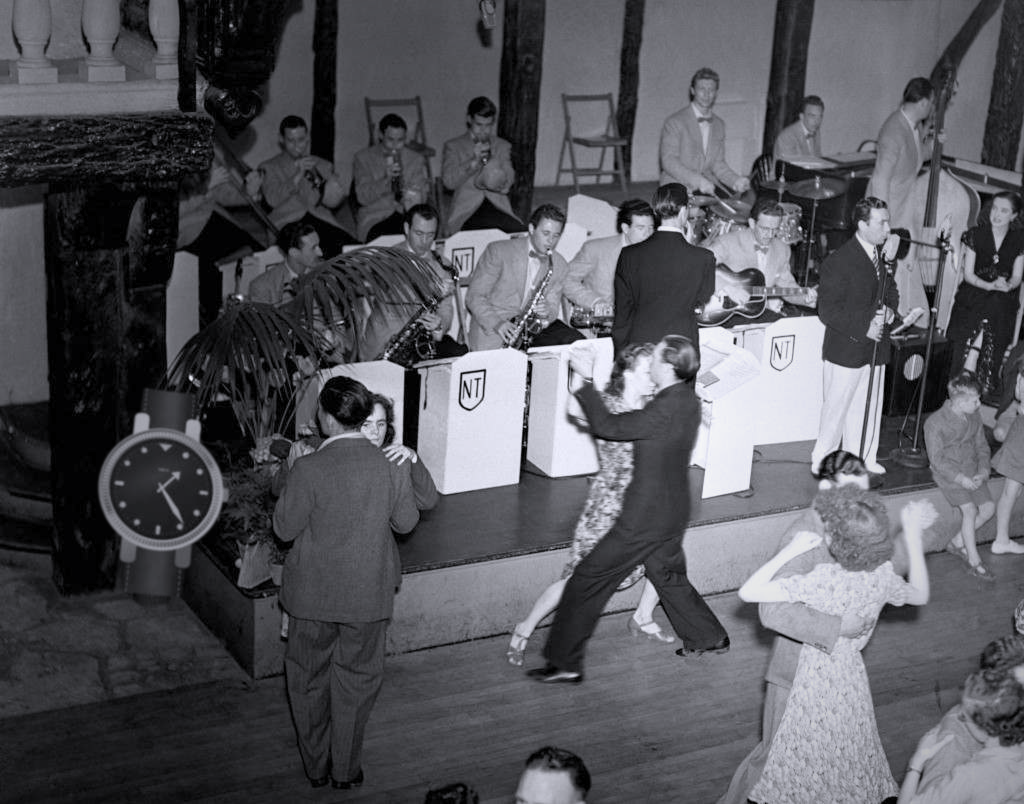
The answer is 1:24
